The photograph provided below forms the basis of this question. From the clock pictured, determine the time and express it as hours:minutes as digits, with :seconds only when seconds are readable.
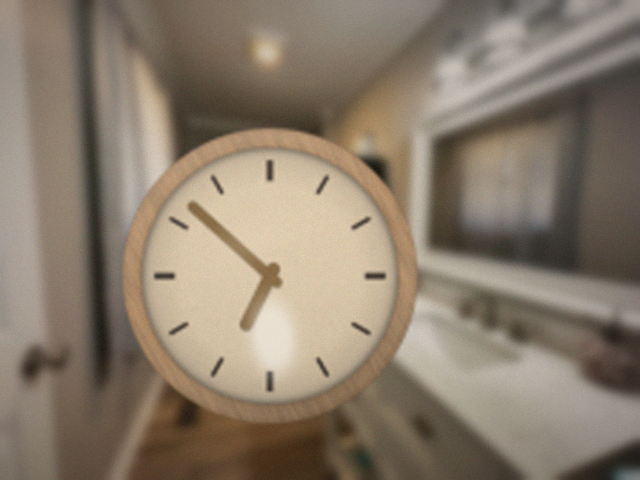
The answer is 6:52
